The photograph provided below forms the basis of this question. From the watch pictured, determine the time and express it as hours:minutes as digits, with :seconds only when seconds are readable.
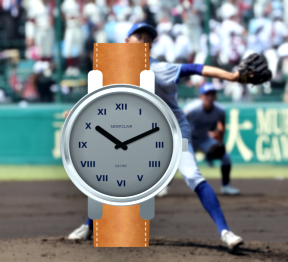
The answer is 10:11
